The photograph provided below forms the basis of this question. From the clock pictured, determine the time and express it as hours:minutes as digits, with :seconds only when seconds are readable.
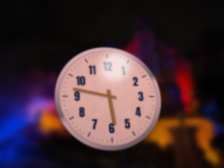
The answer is 5:47
